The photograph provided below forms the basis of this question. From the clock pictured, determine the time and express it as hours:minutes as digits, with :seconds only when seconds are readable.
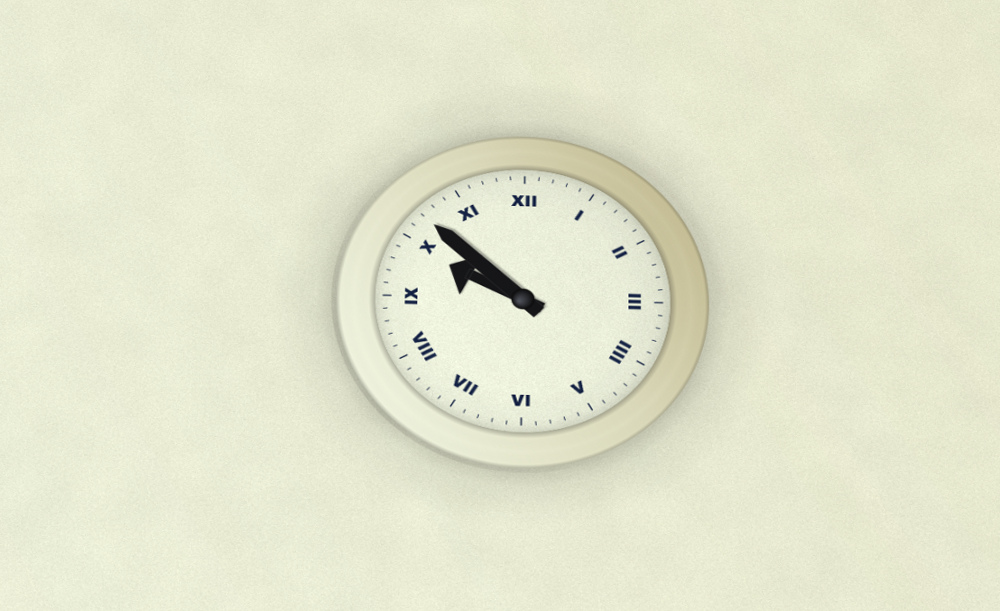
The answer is 9:52
